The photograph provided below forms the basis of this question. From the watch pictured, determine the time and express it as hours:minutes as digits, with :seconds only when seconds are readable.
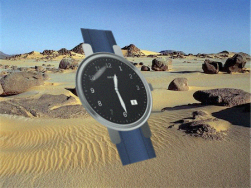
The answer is 12:29
